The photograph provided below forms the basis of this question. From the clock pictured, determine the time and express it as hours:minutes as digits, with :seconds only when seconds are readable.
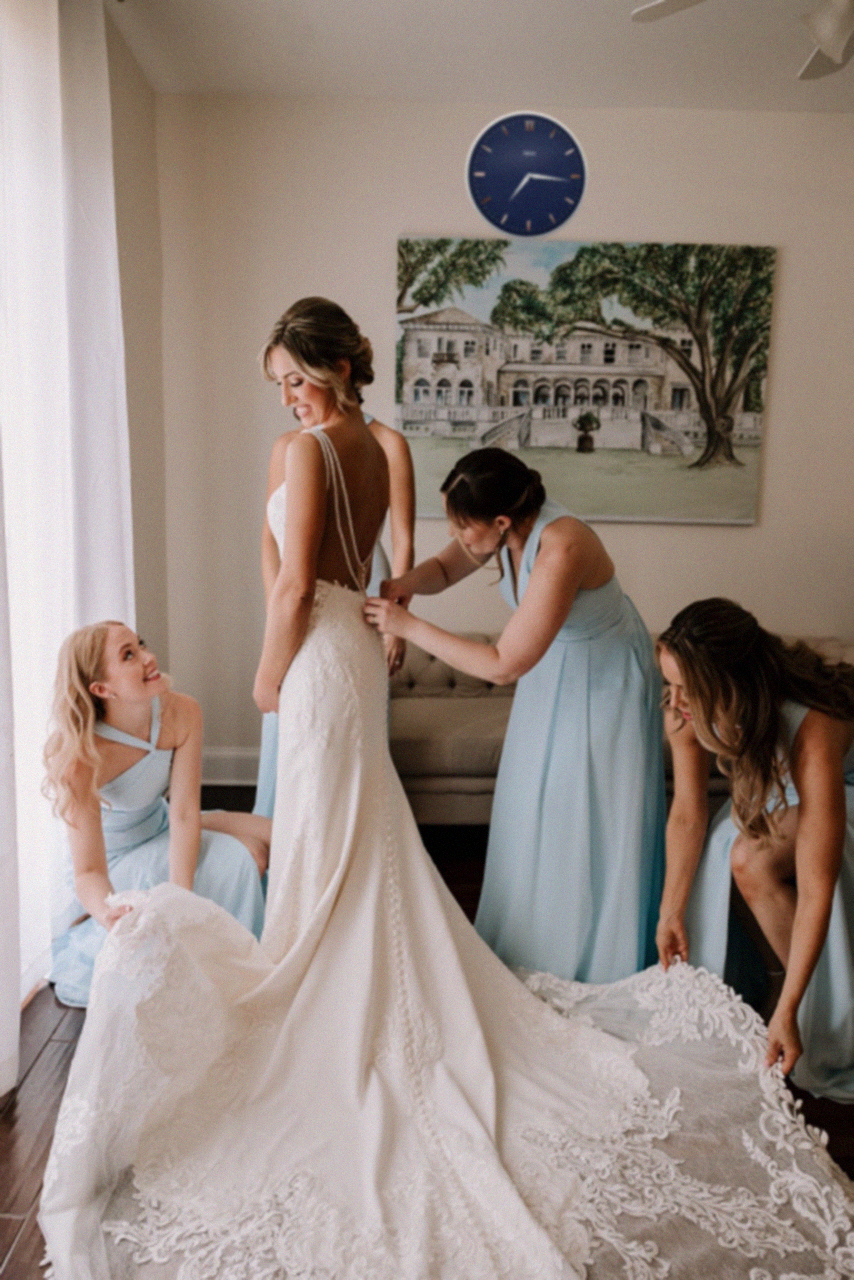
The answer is 7:16
